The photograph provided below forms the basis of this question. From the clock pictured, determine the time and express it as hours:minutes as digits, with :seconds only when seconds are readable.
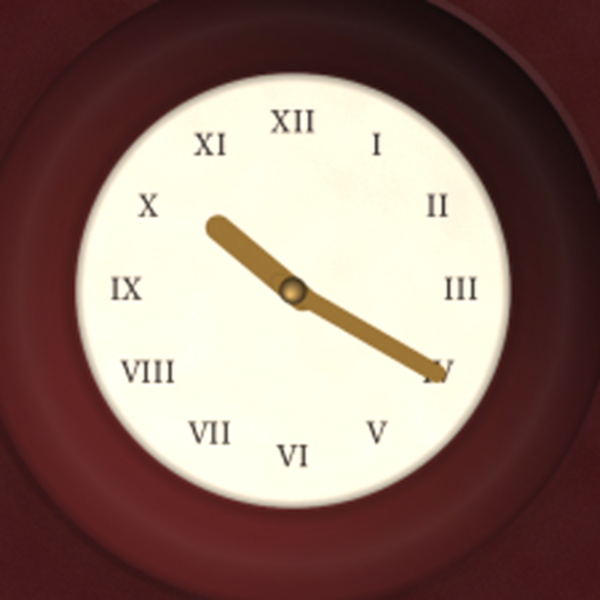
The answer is 10:20
